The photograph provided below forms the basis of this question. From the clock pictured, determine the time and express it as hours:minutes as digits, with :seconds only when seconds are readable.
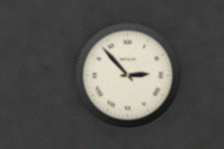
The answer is 2:53
